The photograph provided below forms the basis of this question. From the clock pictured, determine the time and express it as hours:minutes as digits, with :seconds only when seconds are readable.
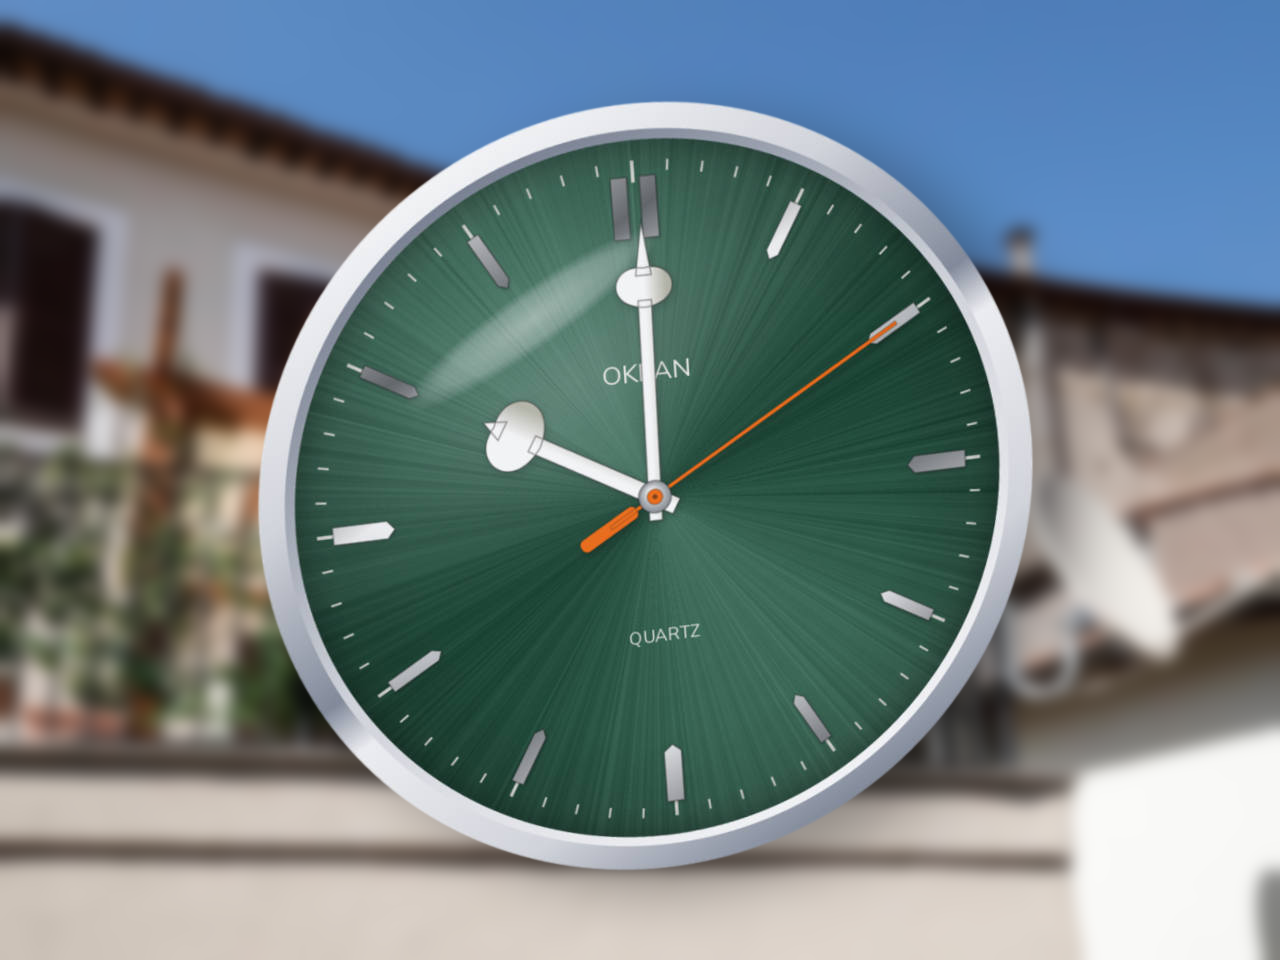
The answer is 10:00:10
